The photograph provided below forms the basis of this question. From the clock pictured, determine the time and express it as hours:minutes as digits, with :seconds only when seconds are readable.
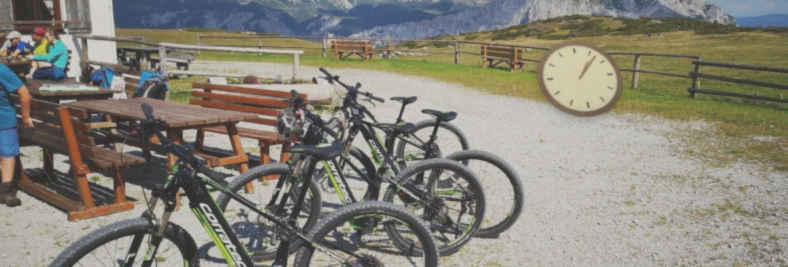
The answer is 1:07
